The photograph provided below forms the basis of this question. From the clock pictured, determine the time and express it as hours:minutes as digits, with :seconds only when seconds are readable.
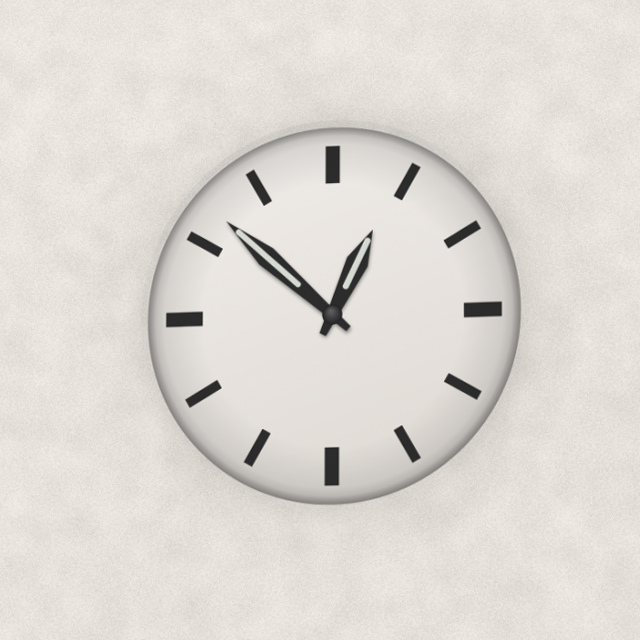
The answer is 12:52
